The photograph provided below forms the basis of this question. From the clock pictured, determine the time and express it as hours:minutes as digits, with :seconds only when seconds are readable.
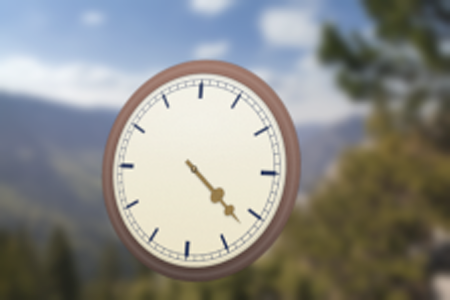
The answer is 4:22
